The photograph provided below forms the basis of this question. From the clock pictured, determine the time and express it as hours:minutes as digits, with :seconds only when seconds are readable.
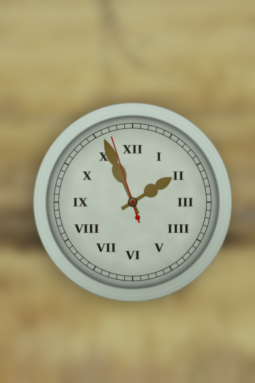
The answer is 1:55:57
